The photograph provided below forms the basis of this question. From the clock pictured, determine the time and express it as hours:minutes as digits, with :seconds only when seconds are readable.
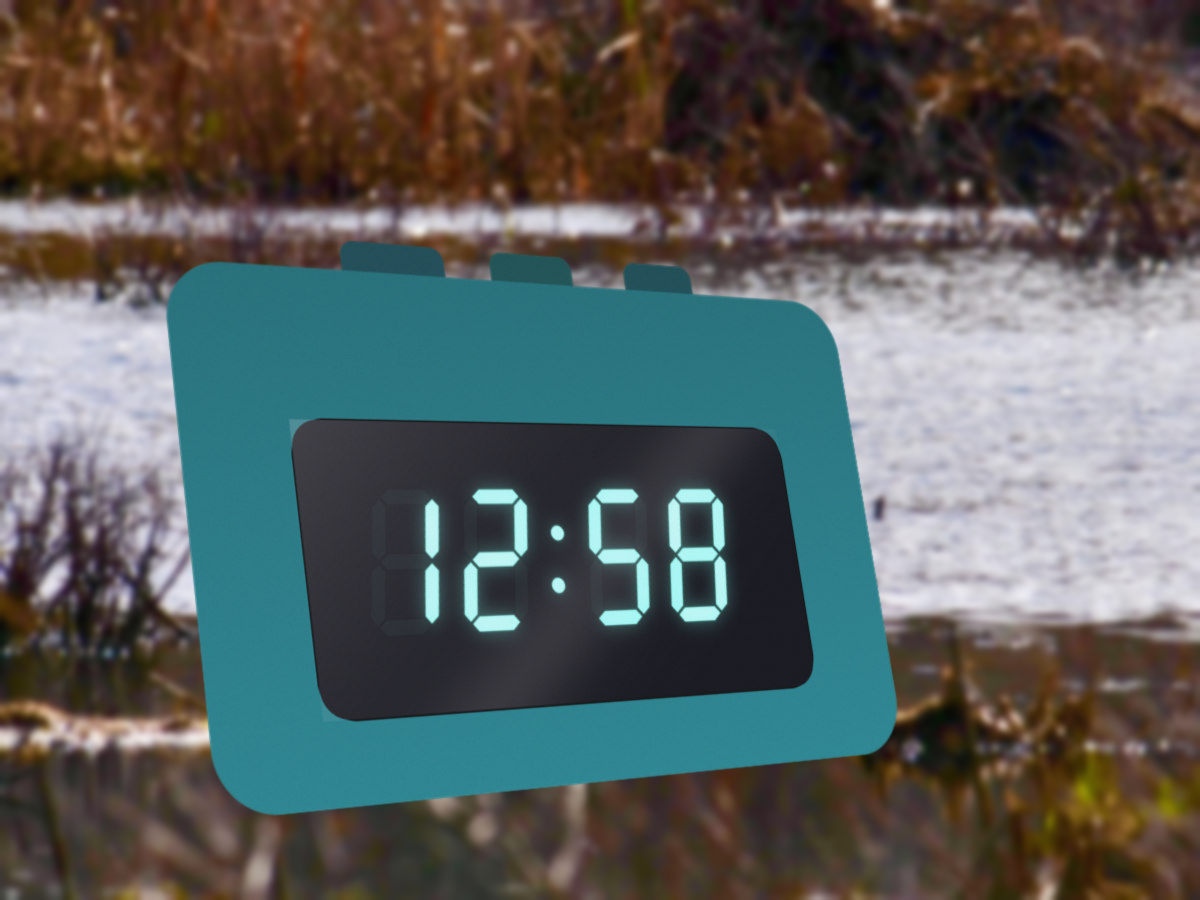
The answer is 12:58
